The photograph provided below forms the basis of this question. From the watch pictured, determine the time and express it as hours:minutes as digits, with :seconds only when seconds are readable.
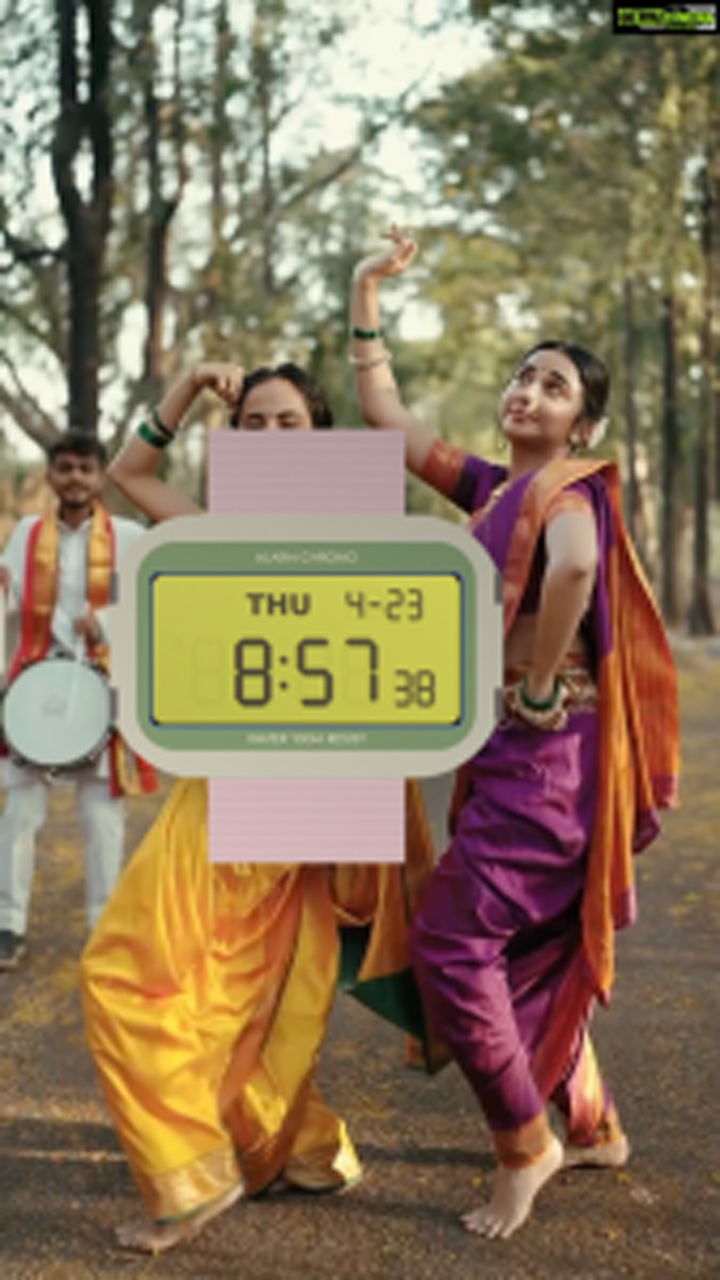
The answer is 8:57:38
